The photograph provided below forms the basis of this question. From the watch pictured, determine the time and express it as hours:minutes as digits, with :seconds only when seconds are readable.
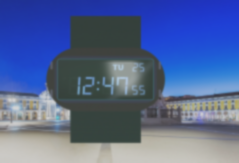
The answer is 12:47
